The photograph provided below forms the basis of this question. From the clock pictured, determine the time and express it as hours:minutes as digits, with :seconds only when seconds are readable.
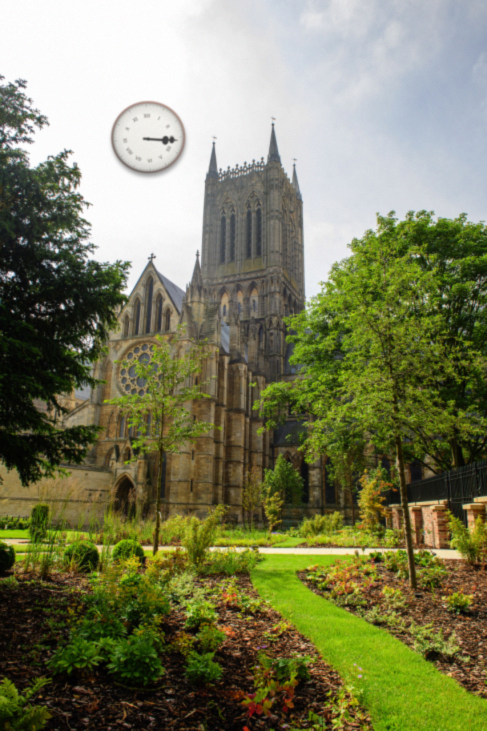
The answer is 3:16
